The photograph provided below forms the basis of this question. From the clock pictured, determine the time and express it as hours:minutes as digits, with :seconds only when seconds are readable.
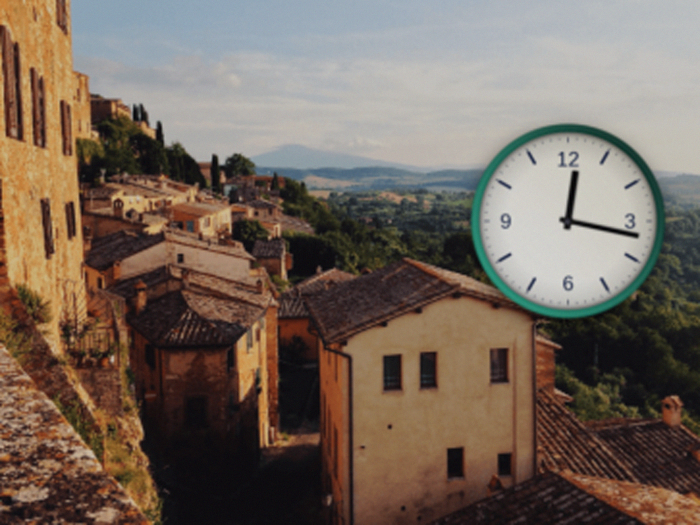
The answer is 12:17
